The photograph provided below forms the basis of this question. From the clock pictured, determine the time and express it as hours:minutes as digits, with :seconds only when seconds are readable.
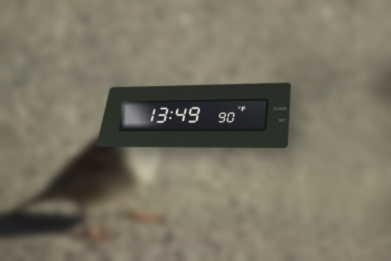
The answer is 13:49
